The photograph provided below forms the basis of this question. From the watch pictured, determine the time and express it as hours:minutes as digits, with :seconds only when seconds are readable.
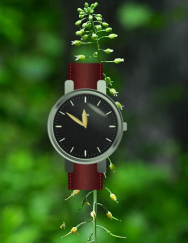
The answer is 11:51
